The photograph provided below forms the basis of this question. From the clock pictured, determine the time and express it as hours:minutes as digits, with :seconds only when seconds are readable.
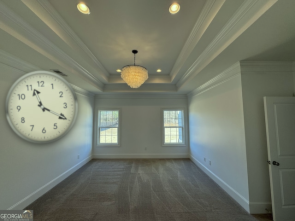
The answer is 11:20
